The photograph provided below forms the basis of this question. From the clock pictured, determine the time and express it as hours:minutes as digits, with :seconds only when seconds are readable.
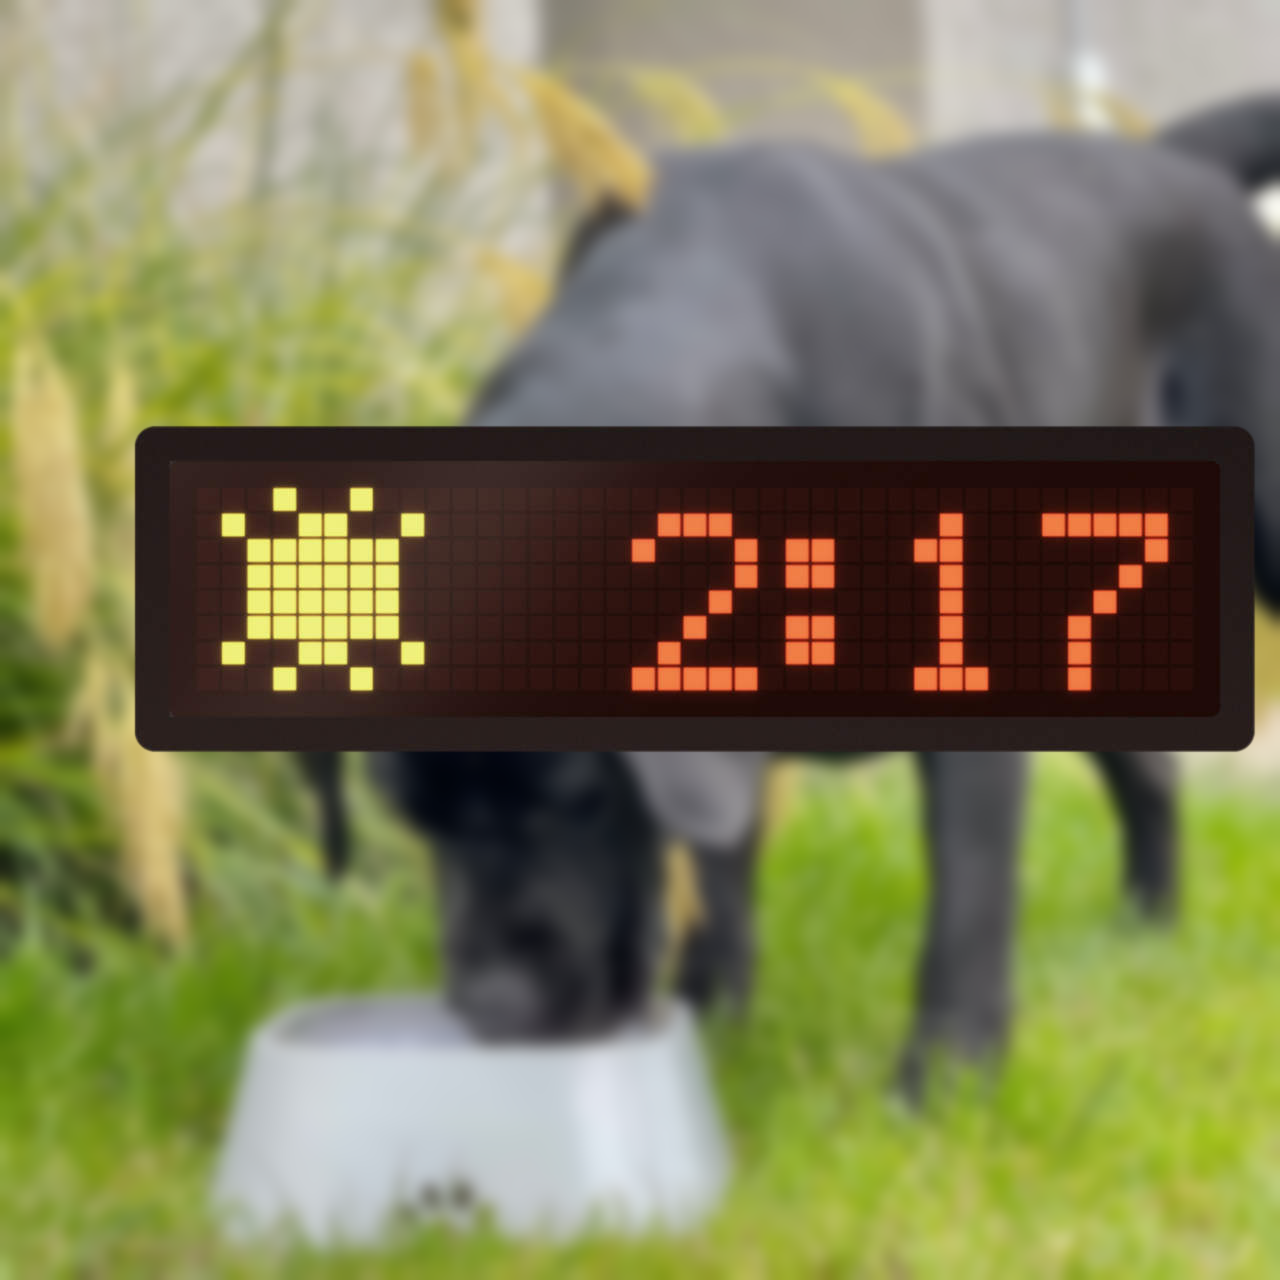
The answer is 2:17
